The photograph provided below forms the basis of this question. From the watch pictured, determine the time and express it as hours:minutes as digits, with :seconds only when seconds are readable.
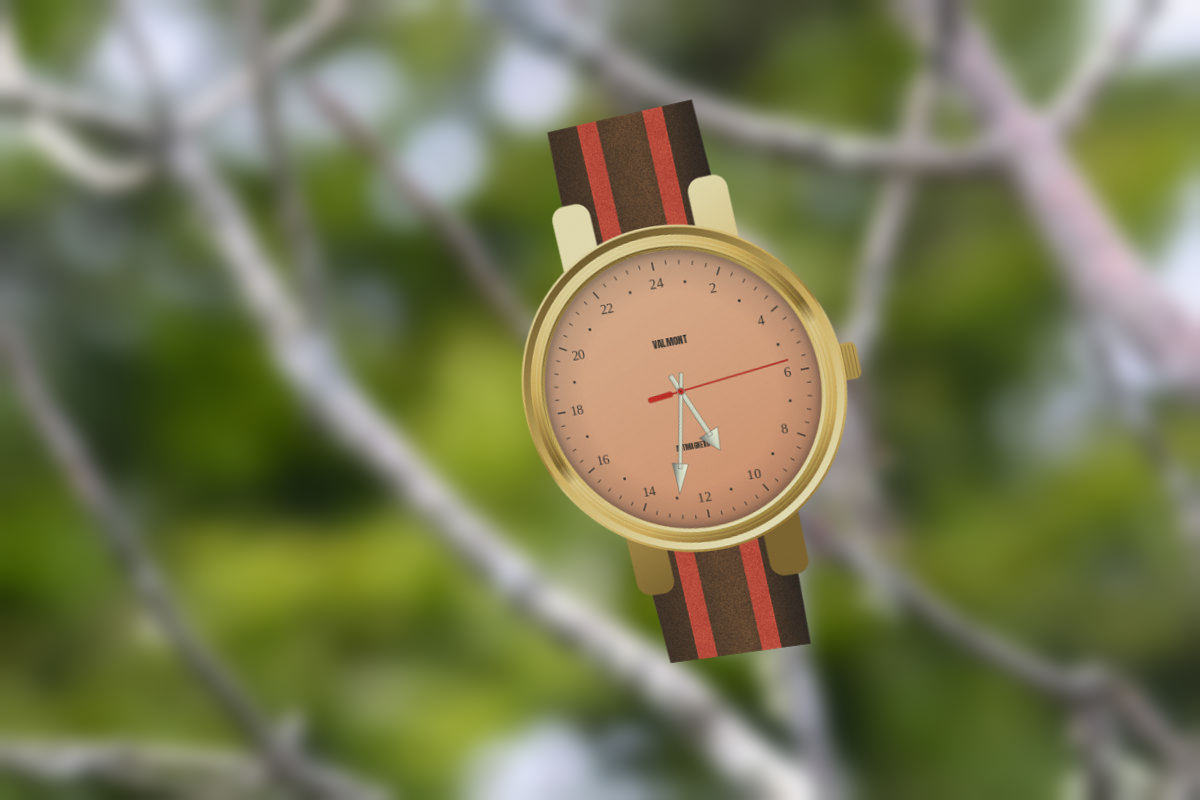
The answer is 10:32:14
